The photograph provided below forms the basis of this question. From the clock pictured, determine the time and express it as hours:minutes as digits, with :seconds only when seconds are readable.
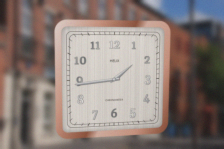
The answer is 1:44
